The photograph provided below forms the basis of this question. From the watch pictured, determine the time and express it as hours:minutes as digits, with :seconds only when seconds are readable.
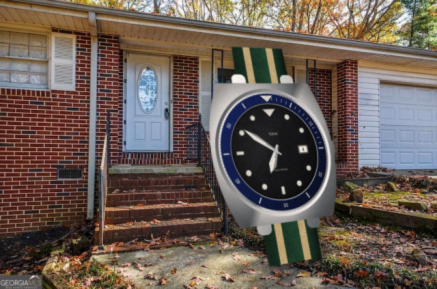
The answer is 6:51
